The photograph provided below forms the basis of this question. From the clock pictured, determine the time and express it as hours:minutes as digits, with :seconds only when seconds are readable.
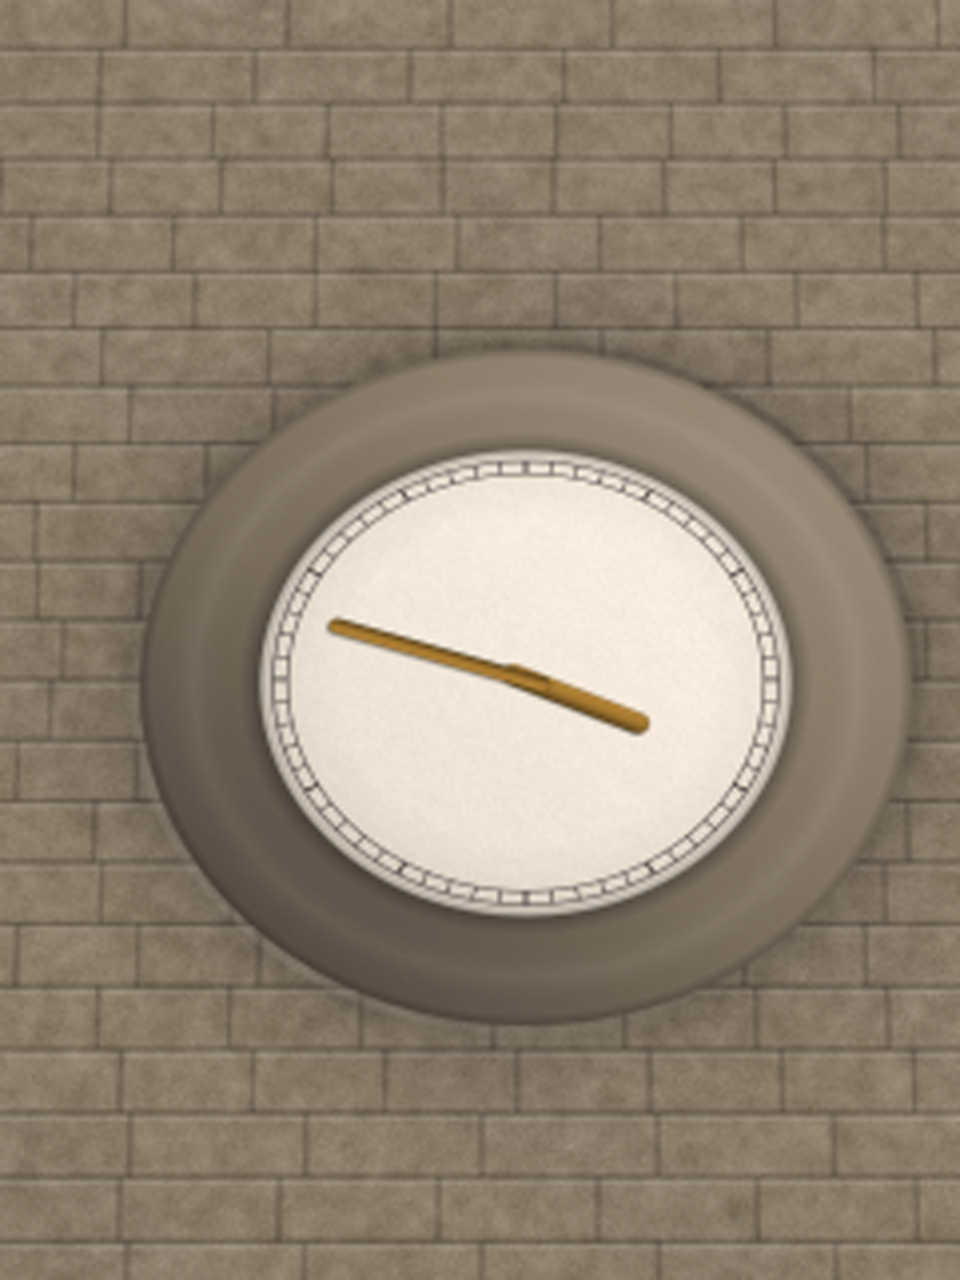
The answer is 3:48
